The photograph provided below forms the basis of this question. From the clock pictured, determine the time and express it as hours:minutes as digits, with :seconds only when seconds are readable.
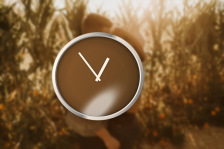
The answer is 12:54
